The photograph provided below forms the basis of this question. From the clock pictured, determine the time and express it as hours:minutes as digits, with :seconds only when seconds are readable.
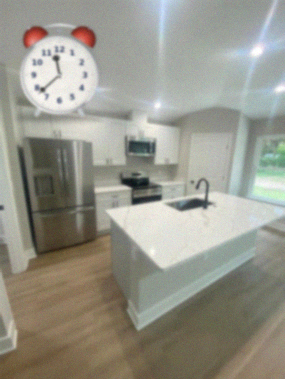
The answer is 11:38
